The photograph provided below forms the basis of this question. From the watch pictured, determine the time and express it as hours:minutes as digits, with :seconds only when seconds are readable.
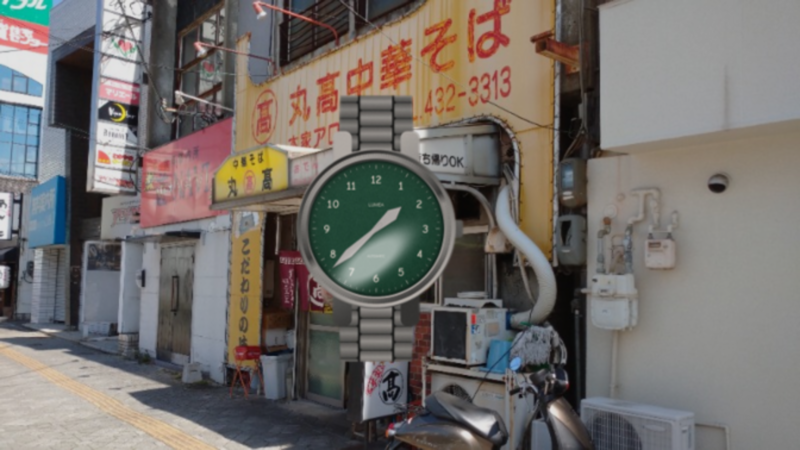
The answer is 1:38
